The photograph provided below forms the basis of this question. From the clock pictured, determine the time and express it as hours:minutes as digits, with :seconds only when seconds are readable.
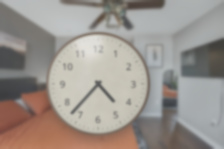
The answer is 4:37
